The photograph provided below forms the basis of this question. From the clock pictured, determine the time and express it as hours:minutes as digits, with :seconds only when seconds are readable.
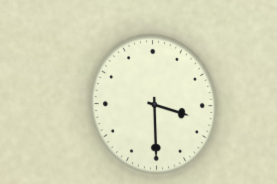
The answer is 3:30
